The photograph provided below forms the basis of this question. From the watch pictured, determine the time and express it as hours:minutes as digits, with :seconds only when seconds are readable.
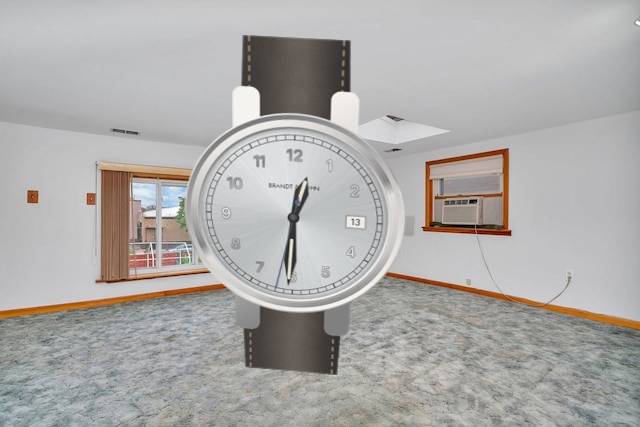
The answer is 12:30:32
